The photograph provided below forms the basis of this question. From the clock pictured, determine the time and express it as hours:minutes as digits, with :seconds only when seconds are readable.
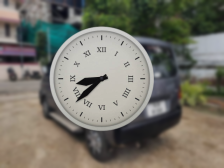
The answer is 8:38
